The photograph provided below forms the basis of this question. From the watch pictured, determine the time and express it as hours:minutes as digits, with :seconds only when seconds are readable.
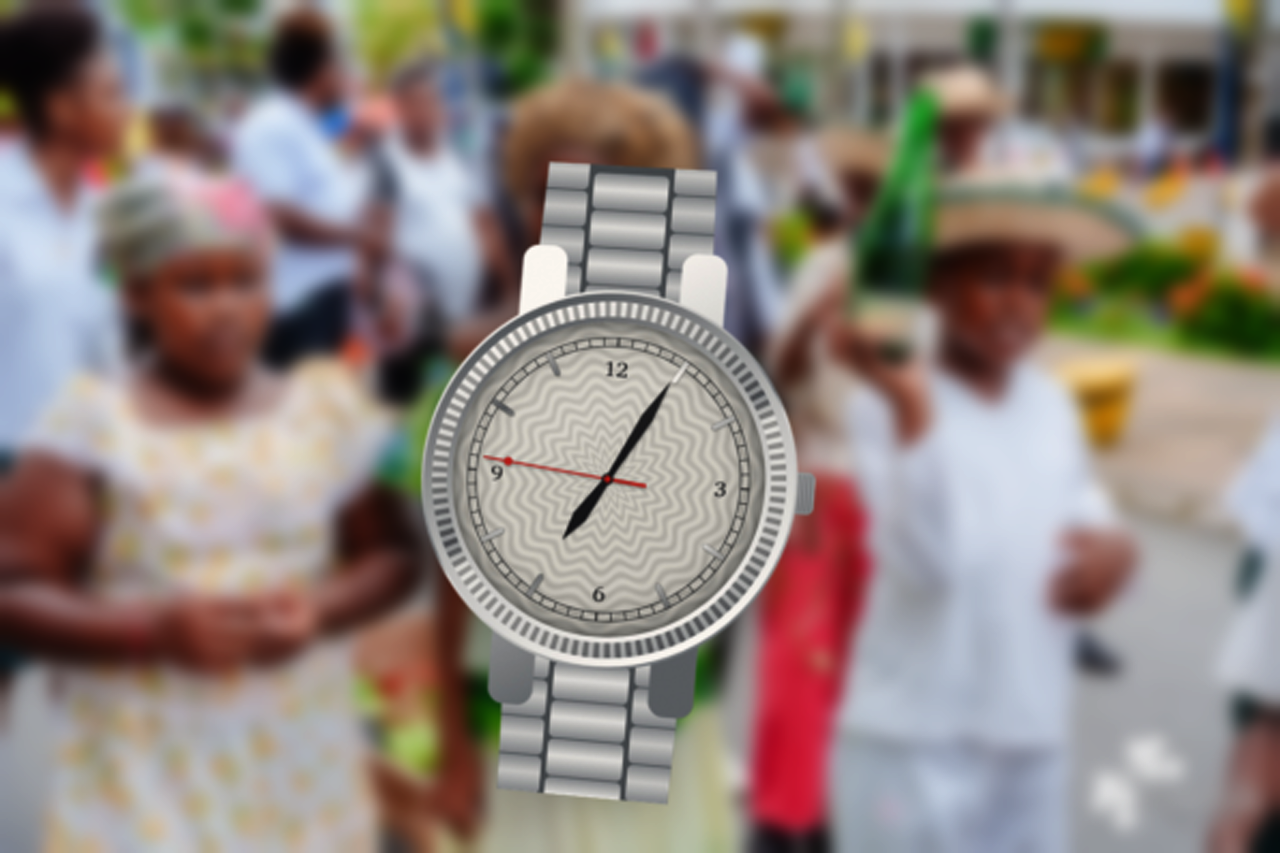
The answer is 7:04:46
